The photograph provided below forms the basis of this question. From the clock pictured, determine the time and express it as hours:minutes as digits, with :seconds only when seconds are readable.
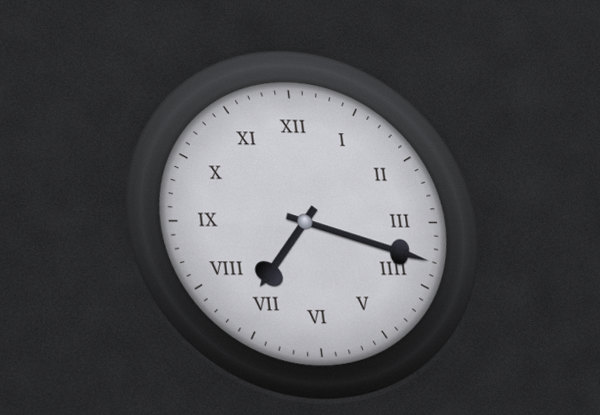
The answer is 7:18
